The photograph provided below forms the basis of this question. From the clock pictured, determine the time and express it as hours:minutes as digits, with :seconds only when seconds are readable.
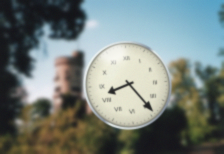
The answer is 8:24
